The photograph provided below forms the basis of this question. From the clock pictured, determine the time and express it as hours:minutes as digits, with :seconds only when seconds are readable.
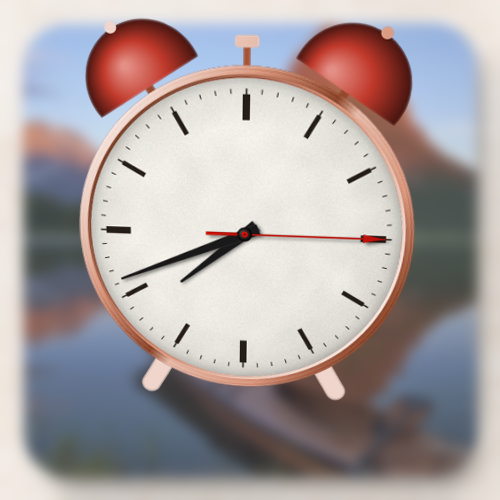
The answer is 7:41:15
